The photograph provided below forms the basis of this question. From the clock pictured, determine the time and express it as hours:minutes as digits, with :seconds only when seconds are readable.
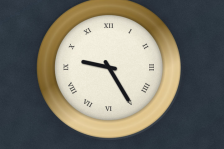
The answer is 9:25
